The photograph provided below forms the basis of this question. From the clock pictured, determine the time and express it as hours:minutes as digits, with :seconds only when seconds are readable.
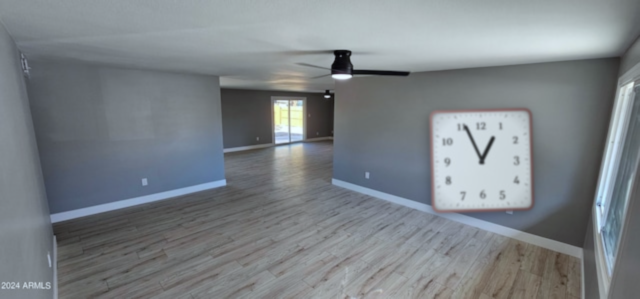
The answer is 12:56
